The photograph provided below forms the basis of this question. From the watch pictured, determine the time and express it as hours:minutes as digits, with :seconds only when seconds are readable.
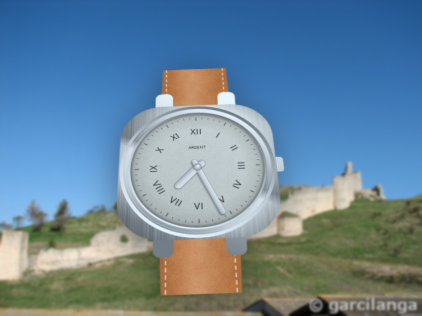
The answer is 7:26
